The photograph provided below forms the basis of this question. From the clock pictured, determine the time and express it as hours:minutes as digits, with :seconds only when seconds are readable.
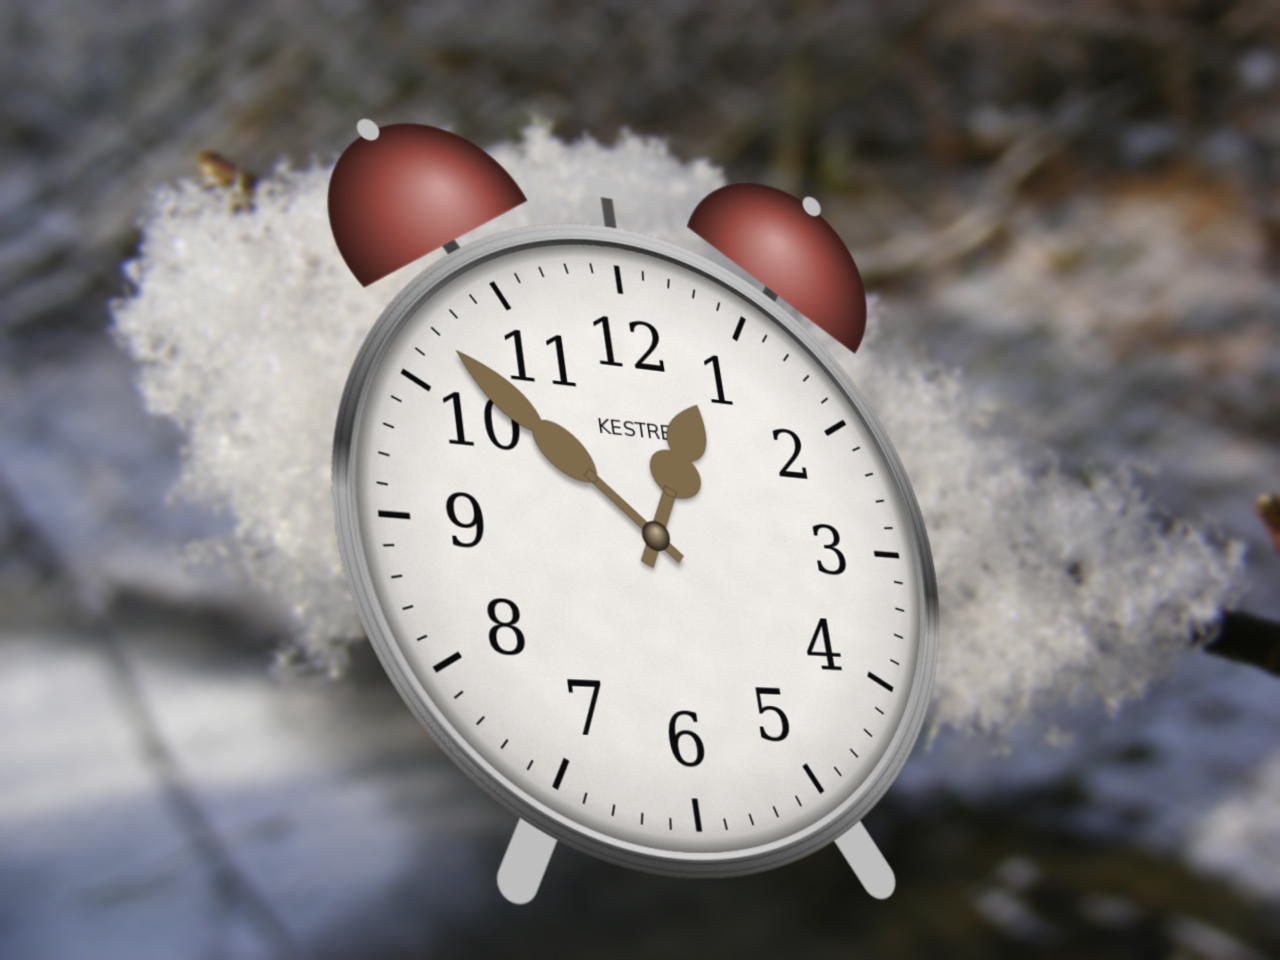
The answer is 12:52
